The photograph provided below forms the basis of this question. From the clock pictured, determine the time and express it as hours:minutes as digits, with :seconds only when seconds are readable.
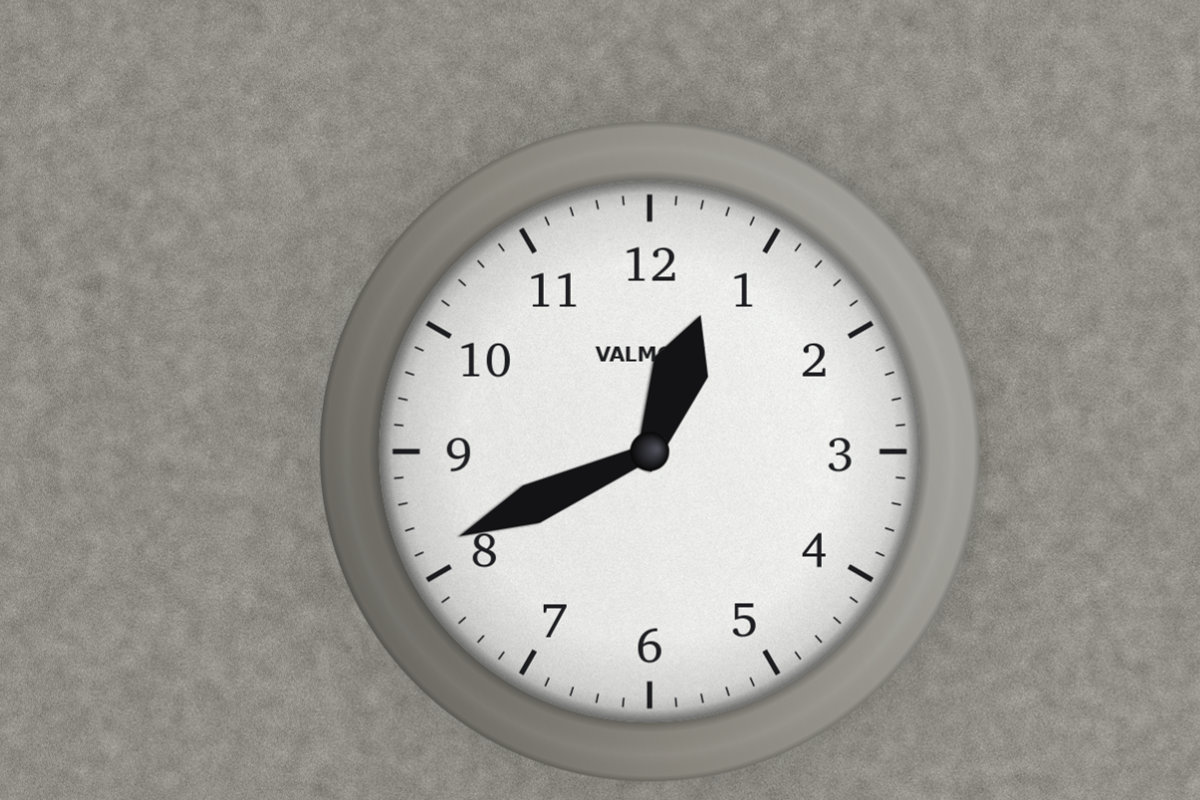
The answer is 12:41
